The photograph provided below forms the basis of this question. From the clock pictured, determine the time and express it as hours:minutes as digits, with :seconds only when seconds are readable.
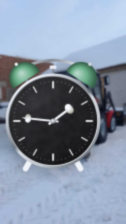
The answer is 1:46
